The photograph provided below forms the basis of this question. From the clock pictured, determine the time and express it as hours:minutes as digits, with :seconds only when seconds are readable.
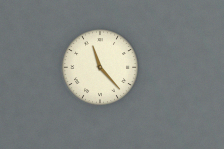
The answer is 11:23
